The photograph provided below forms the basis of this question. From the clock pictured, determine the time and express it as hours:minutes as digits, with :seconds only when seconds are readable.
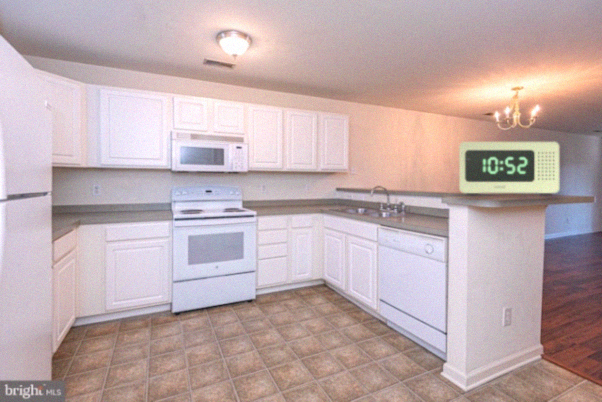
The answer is 10:52
